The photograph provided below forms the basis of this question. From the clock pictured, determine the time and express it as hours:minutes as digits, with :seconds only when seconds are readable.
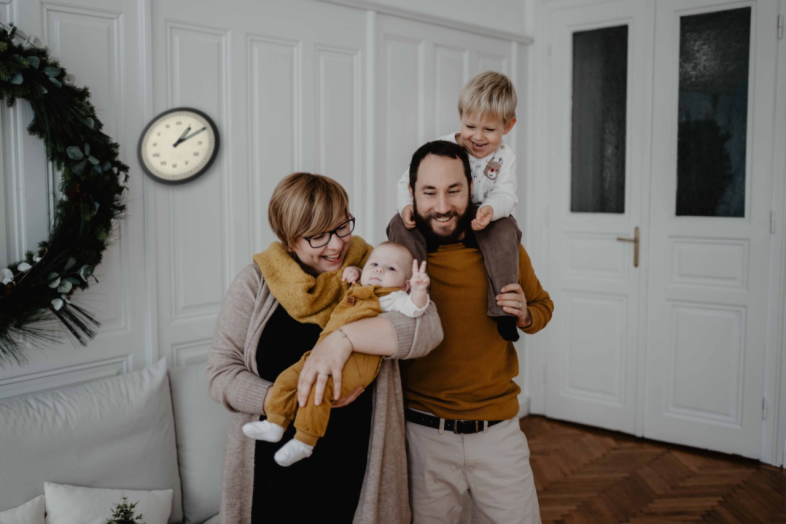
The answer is 1:10
